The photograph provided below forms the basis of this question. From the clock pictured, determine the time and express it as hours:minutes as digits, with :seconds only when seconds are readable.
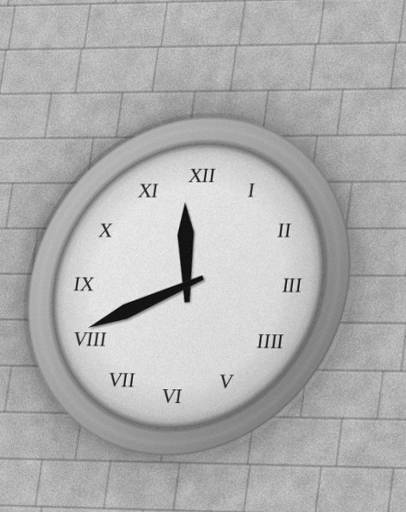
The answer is 11:41
